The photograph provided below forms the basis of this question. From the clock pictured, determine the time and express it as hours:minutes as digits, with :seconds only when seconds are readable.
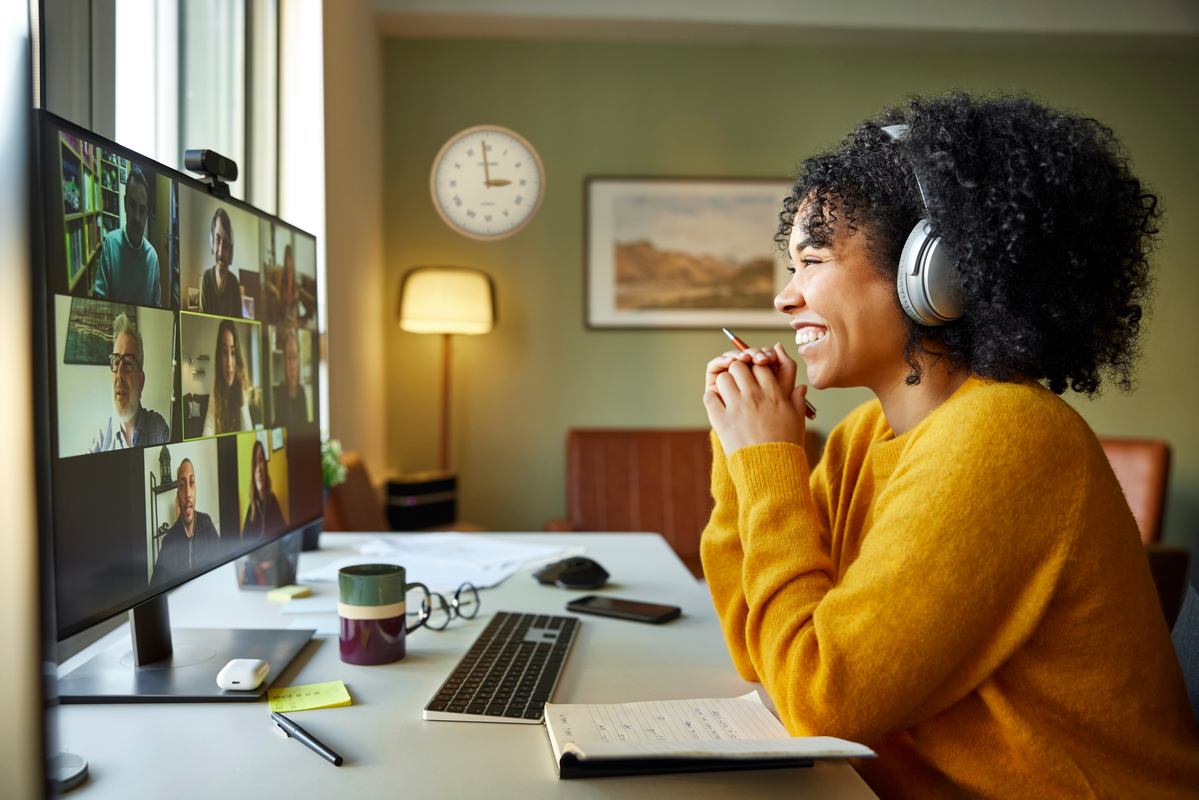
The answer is 2:59
